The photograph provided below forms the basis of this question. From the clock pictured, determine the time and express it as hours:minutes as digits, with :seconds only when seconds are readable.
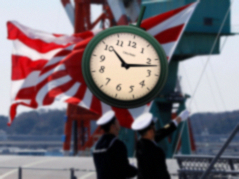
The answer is 10:12
